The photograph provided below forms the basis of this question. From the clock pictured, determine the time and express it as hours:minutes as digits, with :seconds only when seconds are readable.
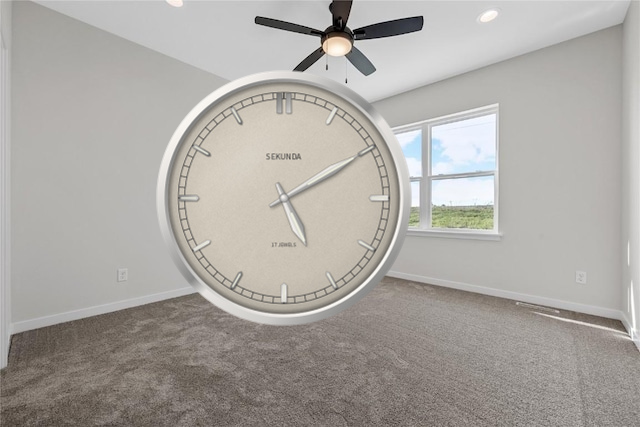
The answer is 5:10
